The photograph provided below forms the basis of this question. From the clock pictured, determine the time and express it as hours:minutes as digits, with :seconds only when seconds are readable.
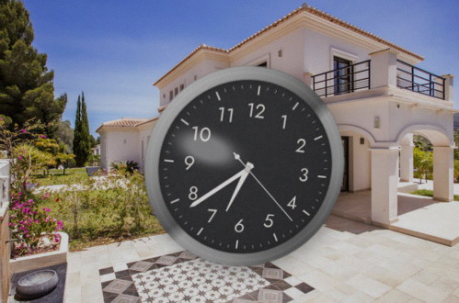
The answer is 6:38:22
